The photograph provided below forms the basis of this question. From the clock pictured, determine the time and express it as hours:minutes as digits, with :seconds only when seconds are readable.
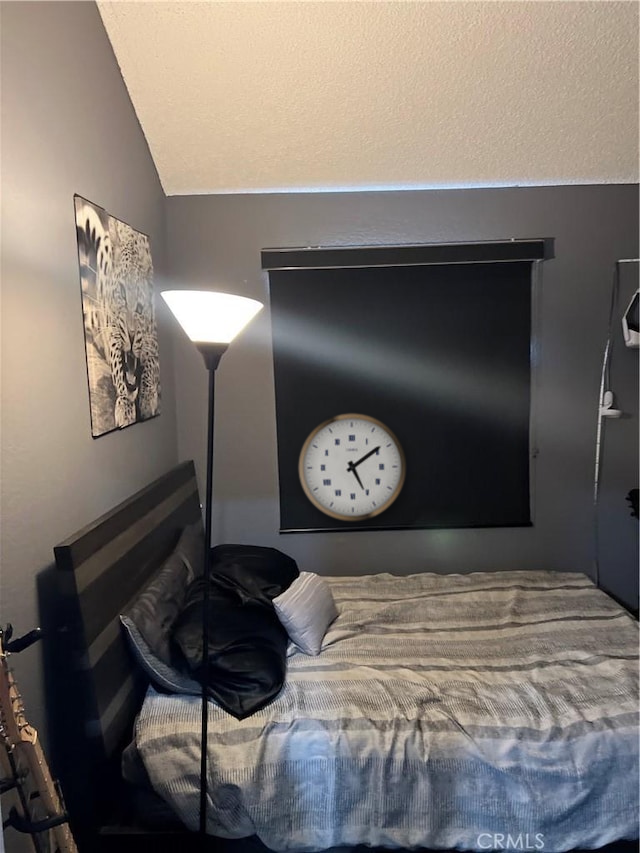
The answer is 5:09
